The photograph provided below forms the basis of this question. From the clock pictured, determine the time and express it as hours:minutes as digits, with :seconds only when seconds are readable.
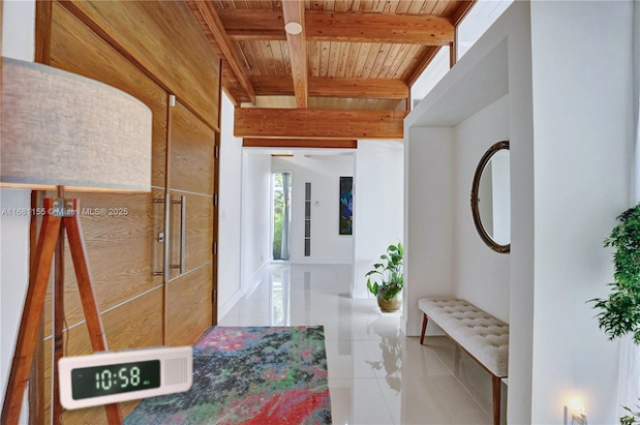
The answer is 10:58
